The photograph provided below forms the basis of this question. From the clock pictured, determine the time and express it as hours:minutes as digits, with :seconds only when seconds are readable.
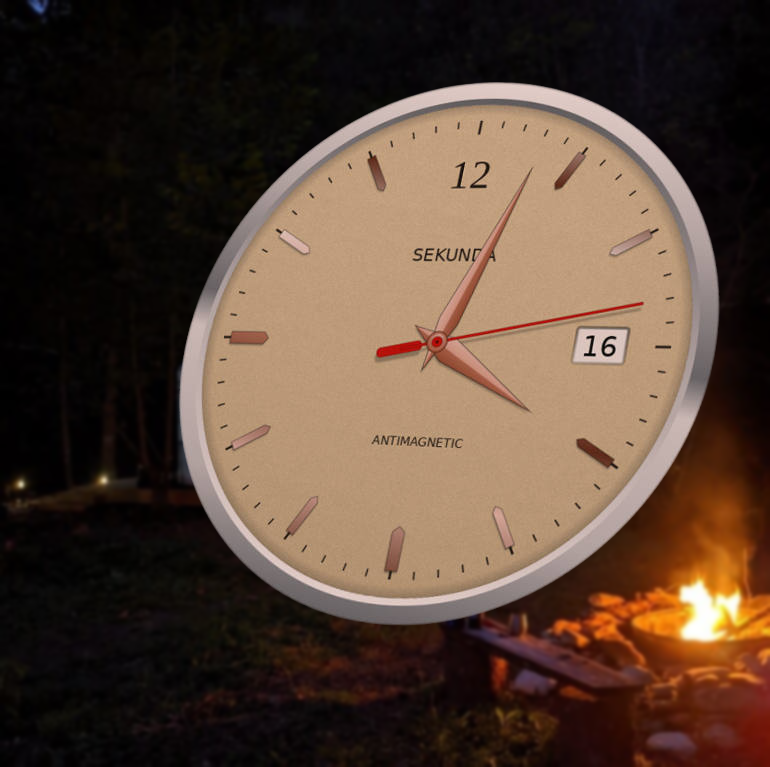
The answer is 4:03:13
